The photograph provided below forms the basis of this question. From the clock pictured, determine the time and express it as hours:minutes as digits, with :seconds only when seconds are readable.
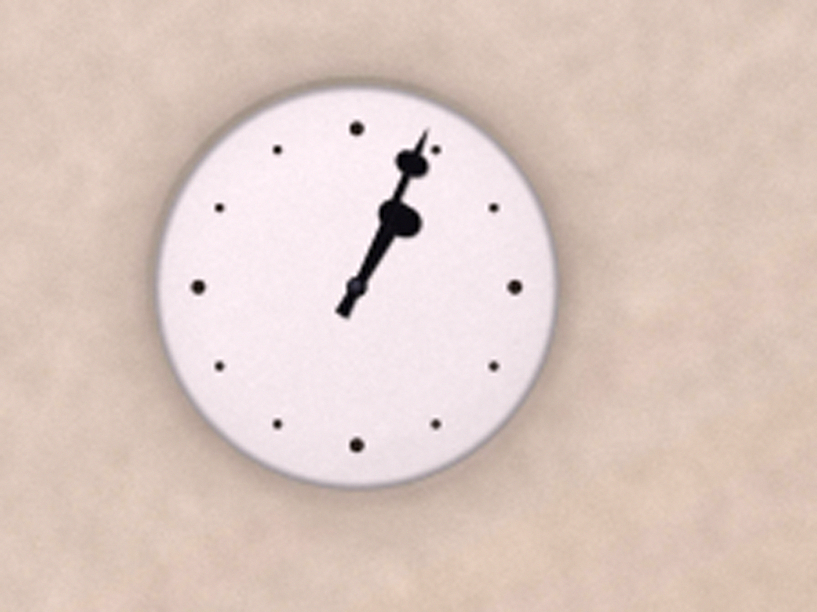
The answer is 1:04
